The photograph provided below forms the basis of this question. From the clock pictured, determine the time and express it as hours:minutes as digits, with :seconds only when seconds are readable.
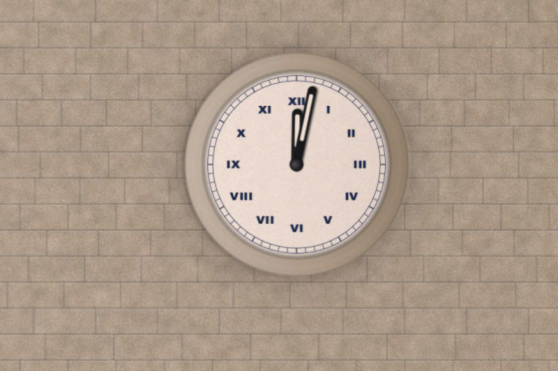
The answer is 12:02
